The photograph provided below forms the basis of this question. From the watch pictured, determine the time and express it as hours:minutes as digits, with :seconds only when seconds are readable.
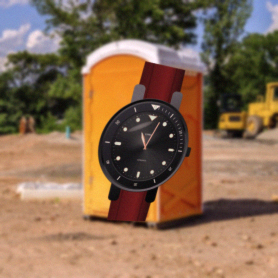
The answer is 11:03
